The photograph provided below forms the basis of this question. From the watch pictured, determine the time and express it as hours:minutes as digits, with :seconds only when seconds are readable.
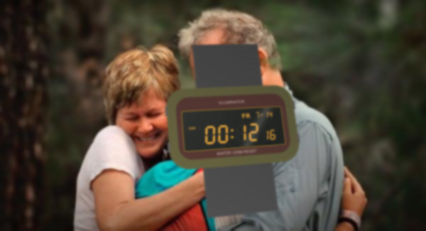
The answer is 0:12
